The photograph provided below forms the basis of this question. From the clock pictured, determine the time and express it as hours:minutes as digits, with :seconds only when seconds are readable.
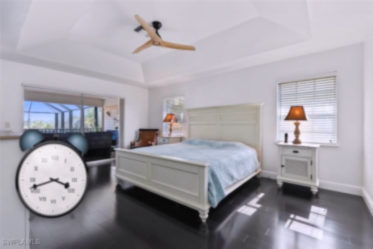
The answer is 3:42
